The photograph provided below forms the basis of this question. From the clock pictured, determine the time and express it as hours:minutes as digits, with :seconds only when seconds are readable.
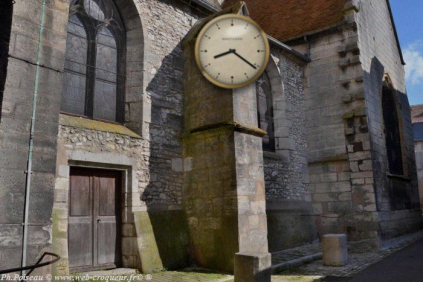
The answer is 8:21
